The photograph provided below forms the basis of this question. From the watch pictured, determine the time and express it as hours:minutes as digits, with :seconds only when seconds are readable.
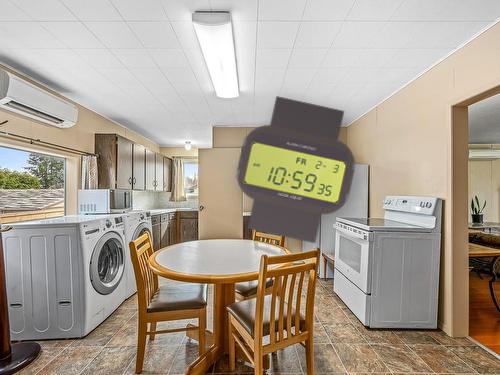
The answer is 10:59:35
